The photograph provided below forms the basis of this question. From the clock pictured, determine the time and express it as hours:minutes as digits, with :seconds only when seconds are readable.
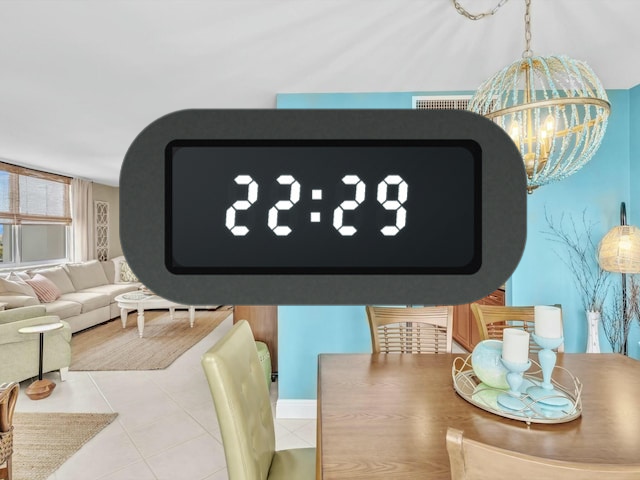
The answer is 22:29
